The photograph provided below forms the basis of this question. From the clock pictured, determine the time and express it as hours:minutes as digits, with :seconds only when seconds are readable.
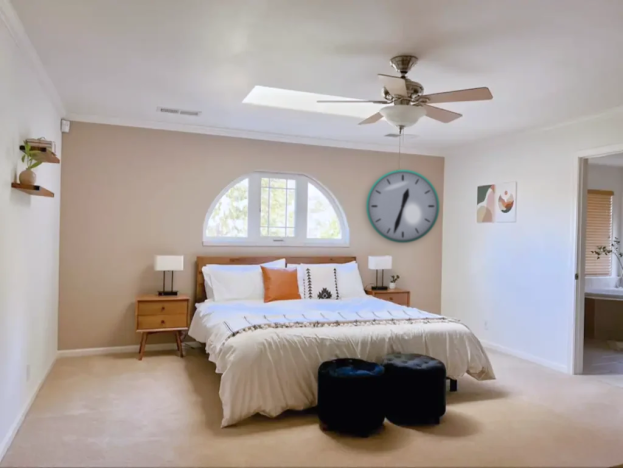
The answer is 12:33
